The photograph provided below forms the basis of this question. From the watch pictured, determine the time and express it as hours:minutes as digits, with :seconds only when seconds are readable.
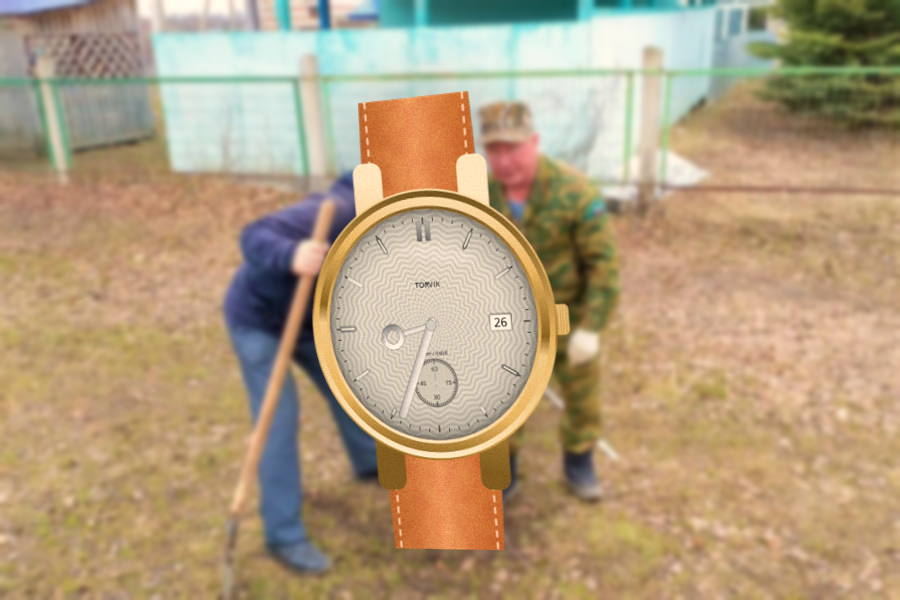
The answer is 8:34
